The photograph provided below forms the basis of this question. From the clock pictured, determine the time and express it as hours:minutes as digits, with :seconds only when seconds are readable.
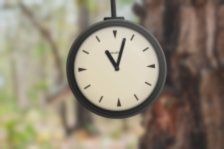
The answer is 11:03
